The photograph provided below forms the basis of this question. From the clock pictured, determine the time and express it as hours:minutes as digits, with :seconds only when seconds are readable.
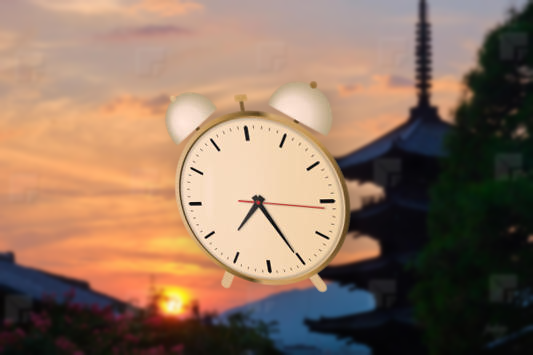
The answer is 7:25:16
